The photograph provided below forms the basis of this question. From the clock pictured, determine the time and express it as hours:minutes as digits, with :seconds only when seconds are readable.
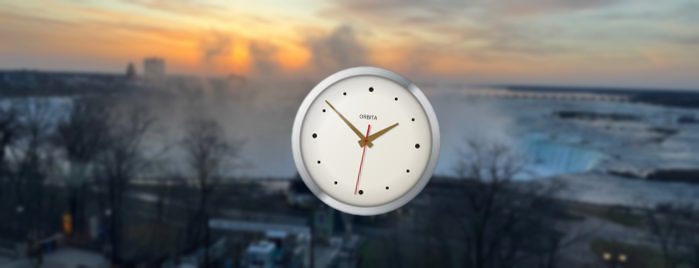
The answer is 1:51:31
